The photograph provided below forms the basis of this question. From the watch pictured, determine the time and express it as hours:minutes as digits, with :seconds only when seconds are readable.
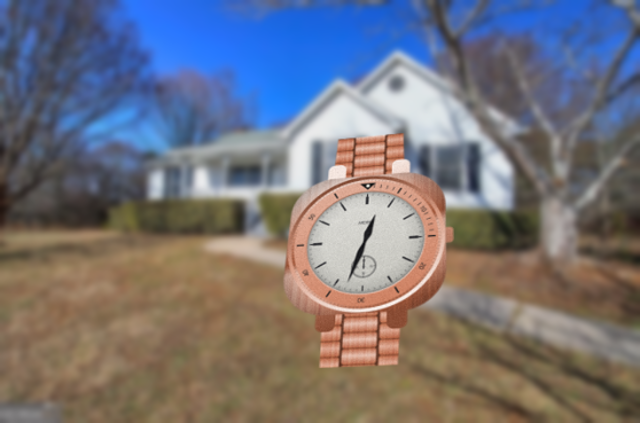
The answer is 12:33
